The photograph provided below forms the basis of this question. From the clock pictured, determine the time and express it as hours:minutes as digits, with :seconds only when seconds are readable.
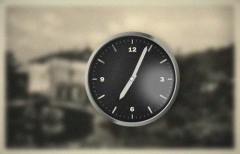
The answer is 7:04
